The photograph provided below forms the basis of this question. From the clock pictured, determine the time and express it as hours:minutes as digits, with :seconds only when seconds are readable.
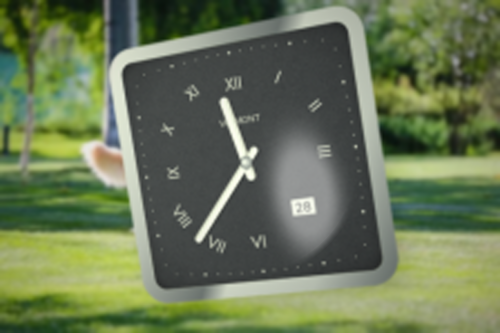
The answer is 11:37
